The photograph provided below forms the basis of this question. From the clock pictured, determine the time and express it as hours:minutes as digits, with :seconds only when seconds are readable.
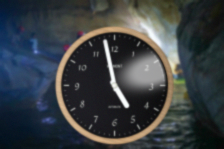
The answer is 4:58
